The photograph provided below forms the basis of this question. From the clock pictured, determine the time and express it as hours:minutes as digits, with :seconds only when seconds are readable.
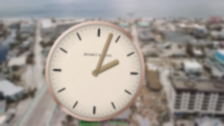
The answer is 2:03
